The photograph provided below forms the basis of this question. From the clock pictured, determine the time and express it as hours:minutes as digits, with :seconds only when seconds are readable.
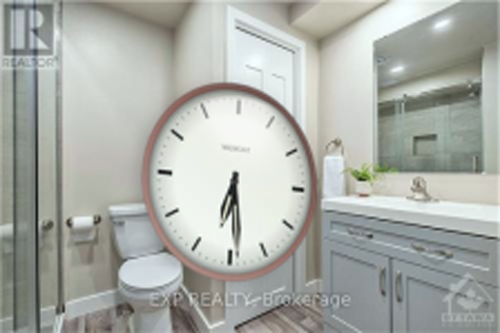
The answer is 6:29
